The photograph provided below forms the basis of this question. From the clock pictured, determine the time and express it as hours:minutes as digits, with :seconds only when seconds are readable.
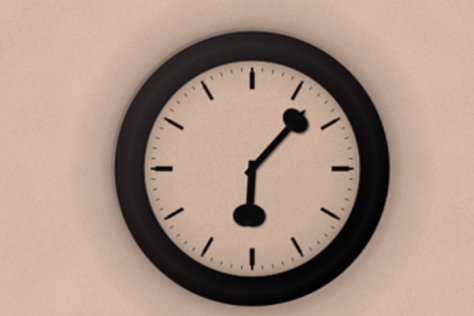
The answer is 6:07
